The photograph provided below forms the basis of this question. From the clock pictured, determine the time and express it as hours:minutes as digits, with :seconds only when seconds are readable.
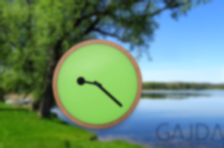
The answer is 9:22
